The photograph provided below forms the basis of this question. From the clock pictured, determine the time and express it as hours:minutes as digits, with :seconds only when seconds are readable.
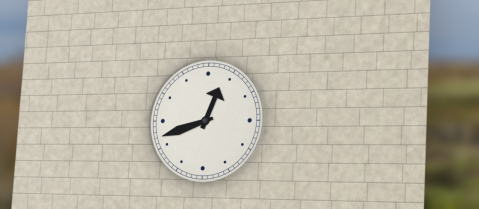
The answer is 12:42
